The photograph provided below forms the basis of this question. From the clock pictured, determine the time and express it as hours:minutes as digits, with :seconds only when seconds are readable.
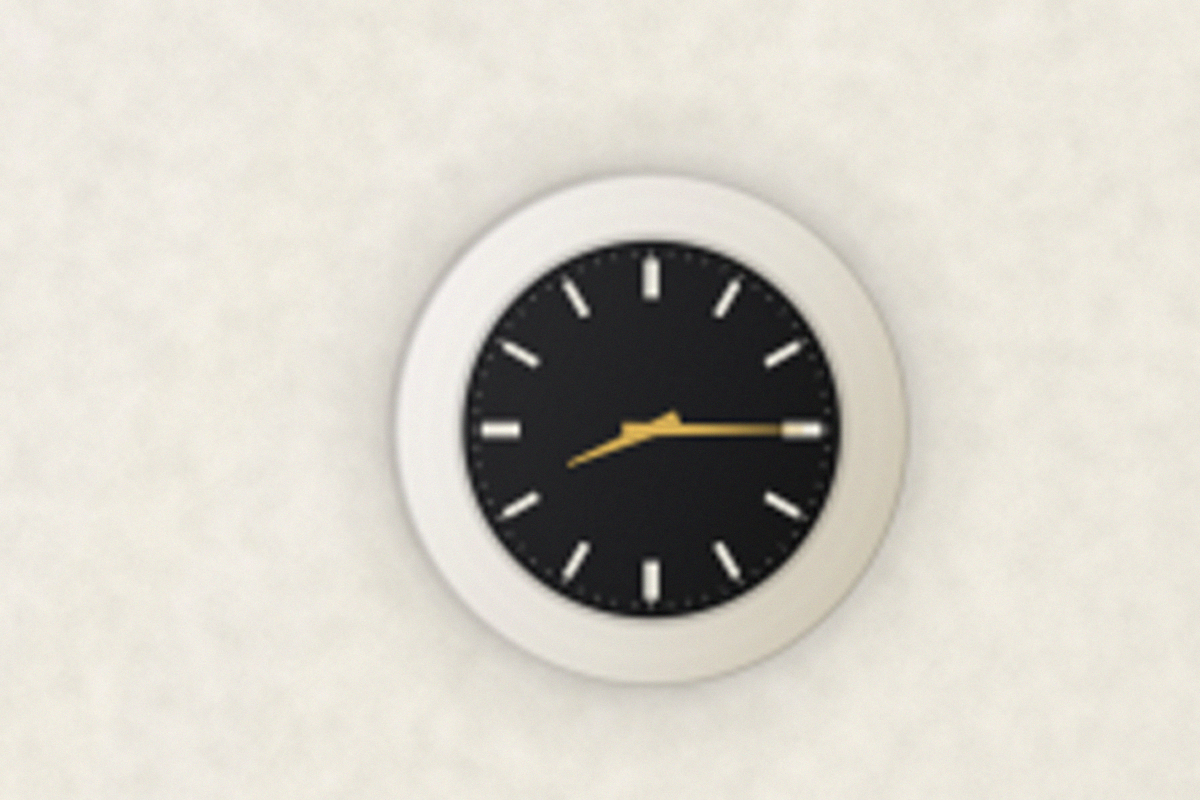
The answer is 8:15
